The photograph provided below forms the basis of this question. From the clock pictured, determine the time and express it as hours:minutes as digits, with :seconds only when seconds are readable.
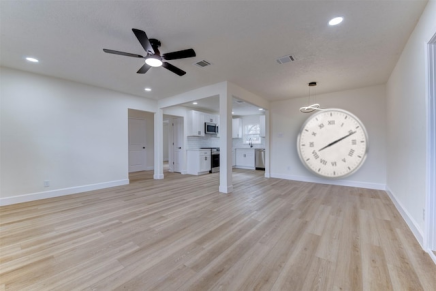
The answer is 8:11
